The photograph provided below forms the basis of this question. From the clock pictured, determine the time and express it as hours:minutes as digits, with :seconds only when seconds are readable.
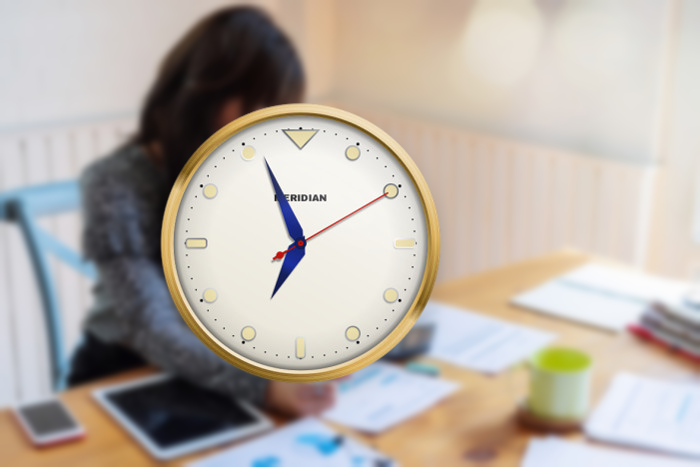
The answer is 6:56:10
